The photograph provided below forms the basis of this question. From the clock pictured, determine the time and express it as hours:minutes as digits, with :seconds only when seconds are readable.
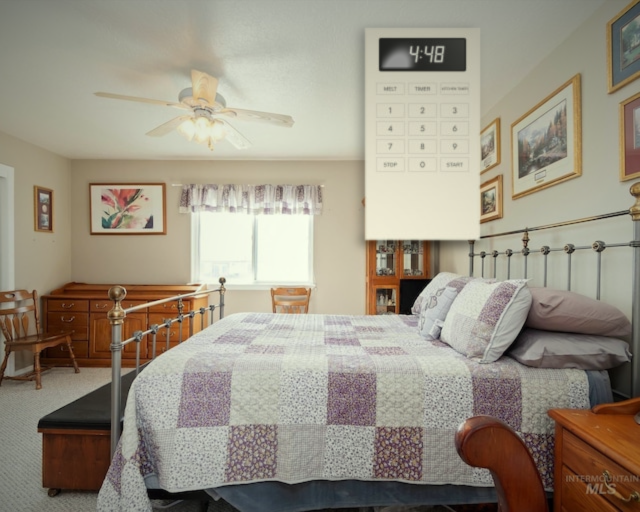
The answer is 4:48
